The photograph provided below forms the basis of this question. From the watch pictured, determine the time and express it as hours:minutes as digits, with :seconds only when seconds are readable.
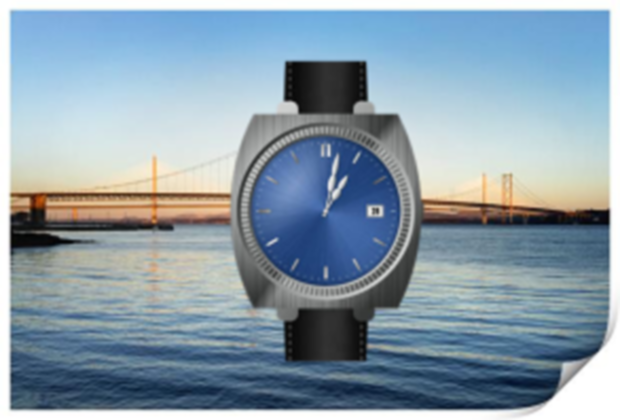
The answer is 1:02
